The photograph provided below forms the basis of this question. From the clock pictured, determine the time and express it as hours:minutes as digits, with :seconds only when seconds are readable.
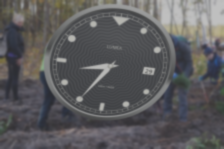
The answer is 8:35
